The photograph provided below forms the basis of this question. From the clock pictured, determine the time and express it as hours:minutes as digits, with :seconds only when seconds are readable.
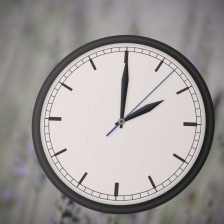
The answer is 2:00:07
